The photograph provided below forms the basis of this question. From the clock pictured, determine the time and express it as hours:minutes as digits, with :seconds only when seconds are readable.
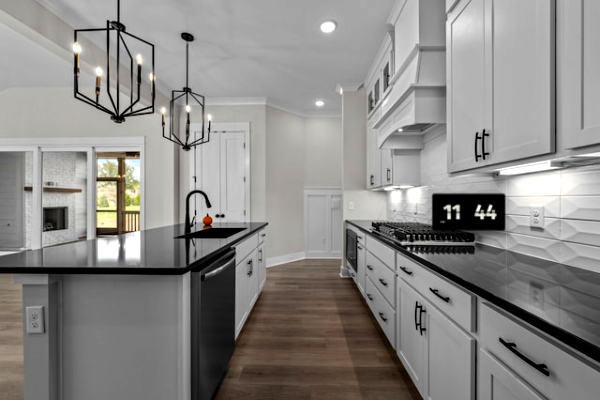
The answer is 11:44
